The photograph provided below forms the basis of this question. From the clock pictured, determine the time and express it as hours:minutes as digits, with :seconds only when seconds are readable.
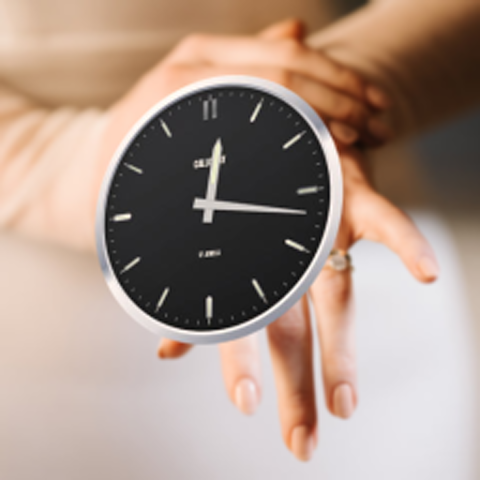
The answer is 12:17
